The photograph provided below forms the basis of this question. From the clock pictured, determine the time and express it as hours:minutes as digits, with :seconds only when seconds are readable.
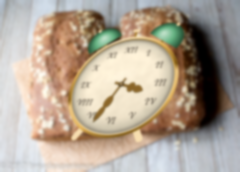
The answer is 3:34
